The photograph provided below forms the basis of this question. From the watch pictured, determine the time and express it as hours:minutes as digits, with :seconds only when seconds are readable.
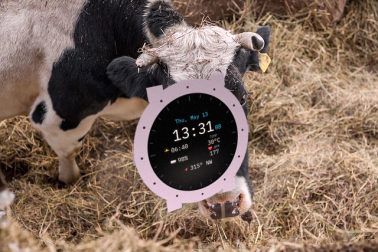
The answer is 13:31
